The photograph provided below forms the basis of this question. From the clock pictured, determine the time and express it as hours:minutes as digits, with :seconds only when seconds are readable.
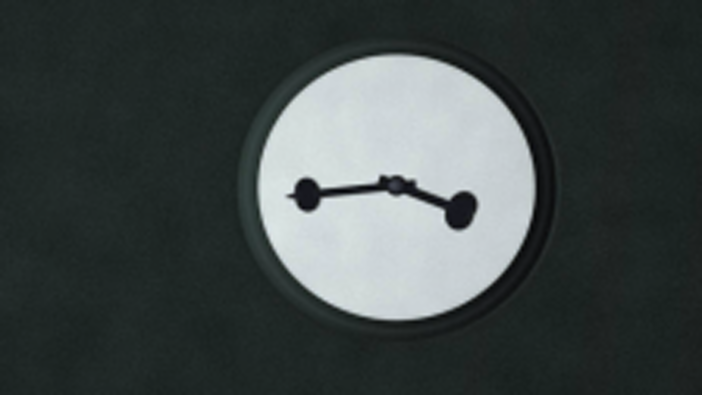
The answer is 3:44
